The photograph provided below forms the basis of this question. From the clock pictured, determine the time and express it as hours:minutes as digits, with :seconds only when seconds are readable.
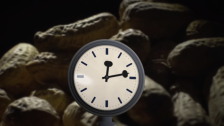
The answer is 12:13
